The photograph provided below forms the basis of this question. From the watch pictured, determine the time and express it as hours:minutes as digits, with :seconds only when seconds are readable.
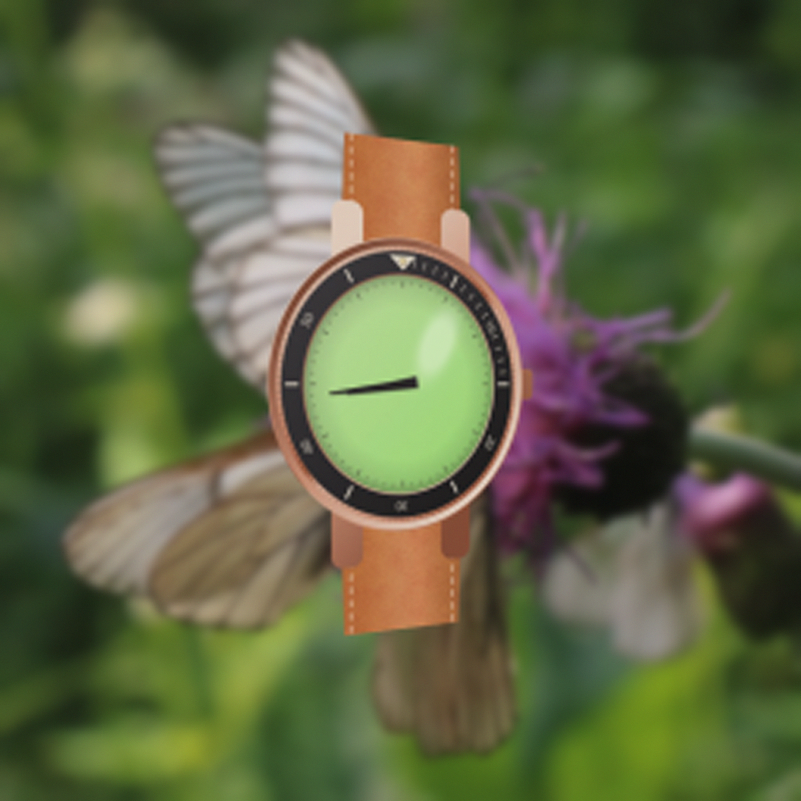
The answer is 8:44
